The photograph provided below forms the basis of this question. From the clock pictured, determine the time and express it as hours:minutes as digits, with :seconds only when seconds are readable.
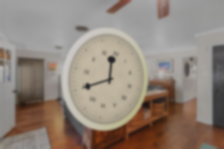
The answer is 11:40
